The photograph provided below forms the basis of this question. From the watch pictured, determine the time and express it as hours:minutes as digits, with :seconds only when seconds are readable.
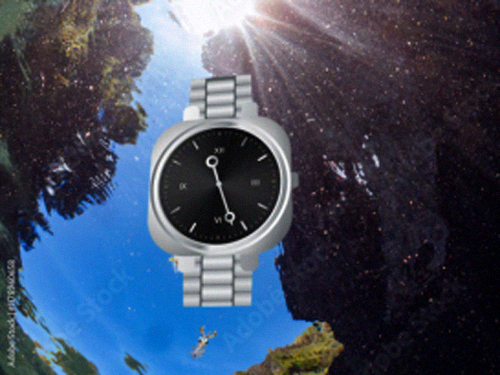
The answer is 11:27
